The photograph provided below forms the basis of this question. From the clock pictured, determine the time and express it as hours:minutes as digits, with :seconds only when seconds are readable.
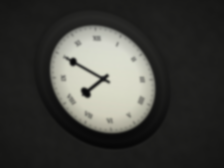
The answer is 7:50
